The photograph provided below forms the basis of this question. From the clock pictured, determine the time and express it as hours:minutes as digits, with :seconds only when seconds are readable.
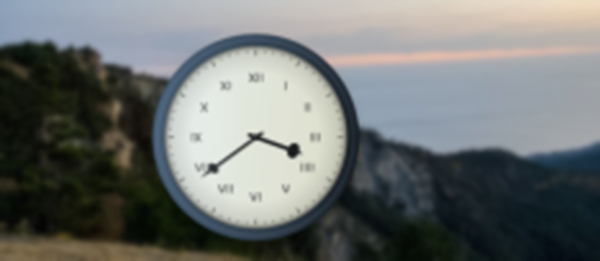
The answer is 3:39
